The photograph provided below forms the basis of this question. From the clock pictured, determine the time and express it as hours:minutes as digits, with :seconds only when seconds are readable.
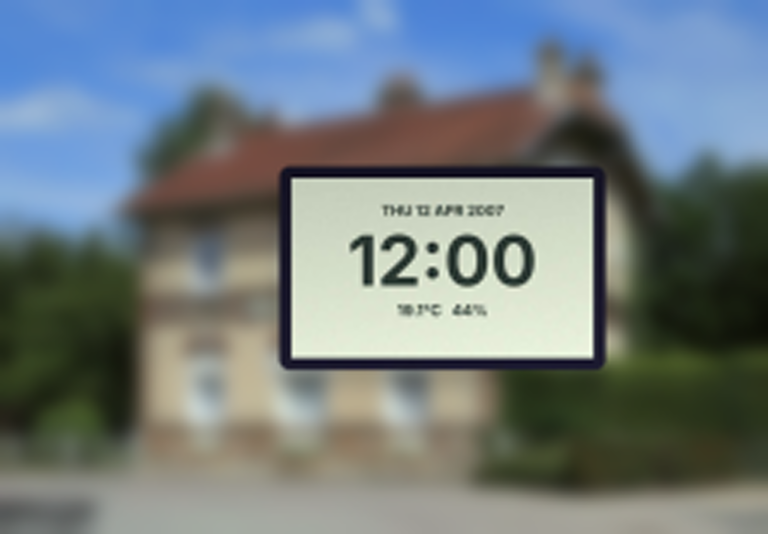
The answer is 12:00
